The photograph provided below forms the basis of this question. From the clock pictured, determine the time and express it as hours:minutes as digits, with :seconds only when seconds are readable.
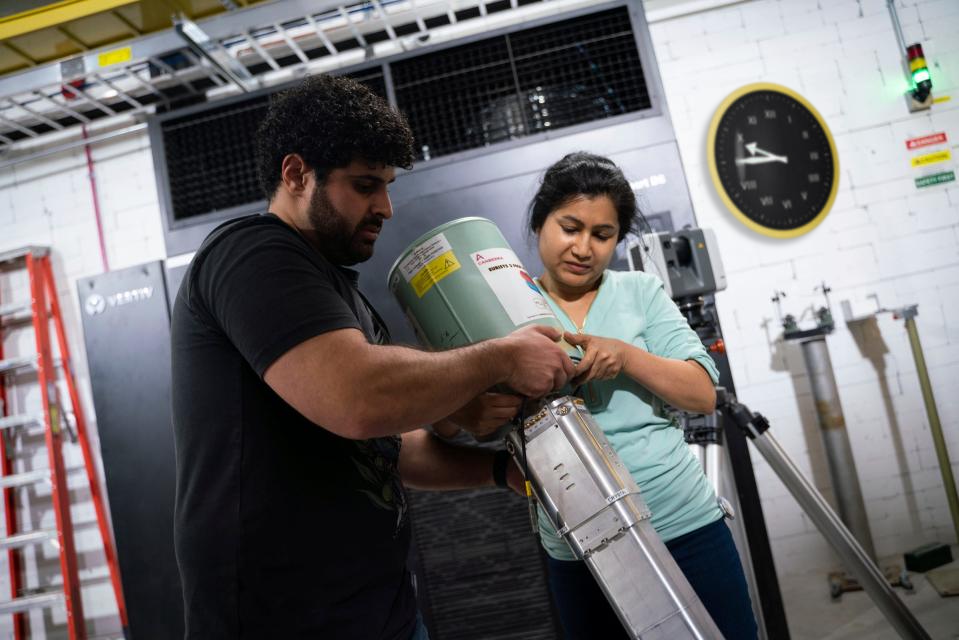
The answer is 9:45
